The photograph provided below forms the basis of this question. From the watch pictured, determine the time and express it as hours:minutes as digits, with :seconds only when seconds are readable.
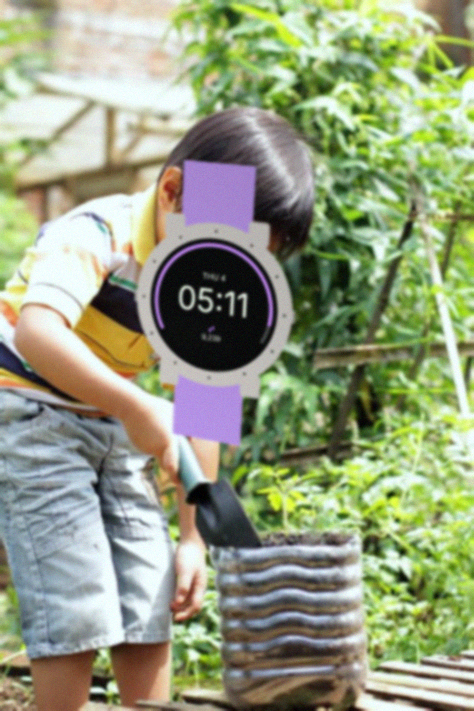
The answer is 5:11
